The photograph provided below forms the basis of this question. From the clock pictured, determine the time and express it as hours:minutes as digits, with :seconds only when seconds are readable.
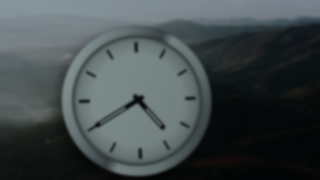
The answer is 4:40
